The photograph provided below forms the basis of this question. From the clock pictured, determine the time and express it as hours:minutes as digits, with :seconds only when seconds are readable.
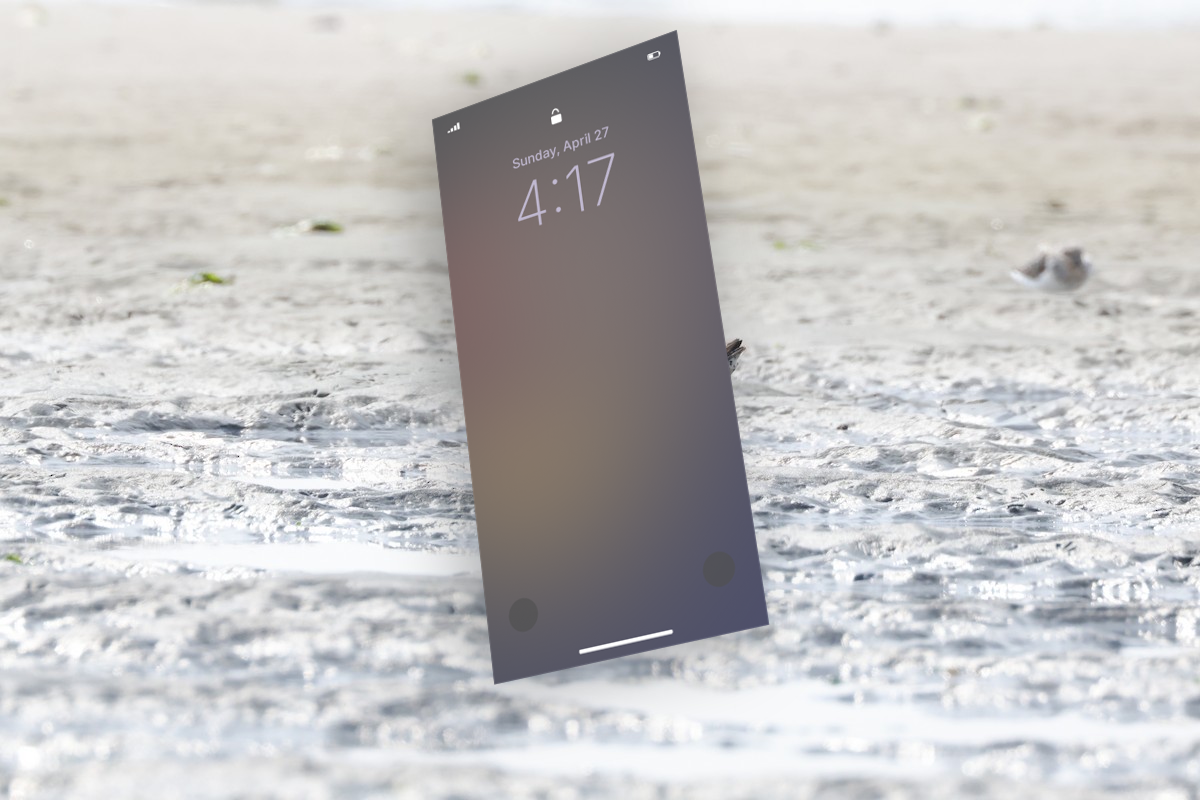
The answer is 4:17
